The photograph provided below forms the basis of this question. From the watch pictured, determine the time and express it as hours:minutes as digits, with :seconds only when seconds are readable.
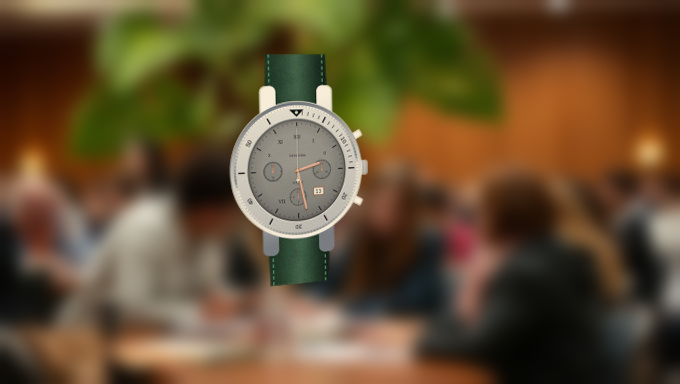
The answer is 2:28
